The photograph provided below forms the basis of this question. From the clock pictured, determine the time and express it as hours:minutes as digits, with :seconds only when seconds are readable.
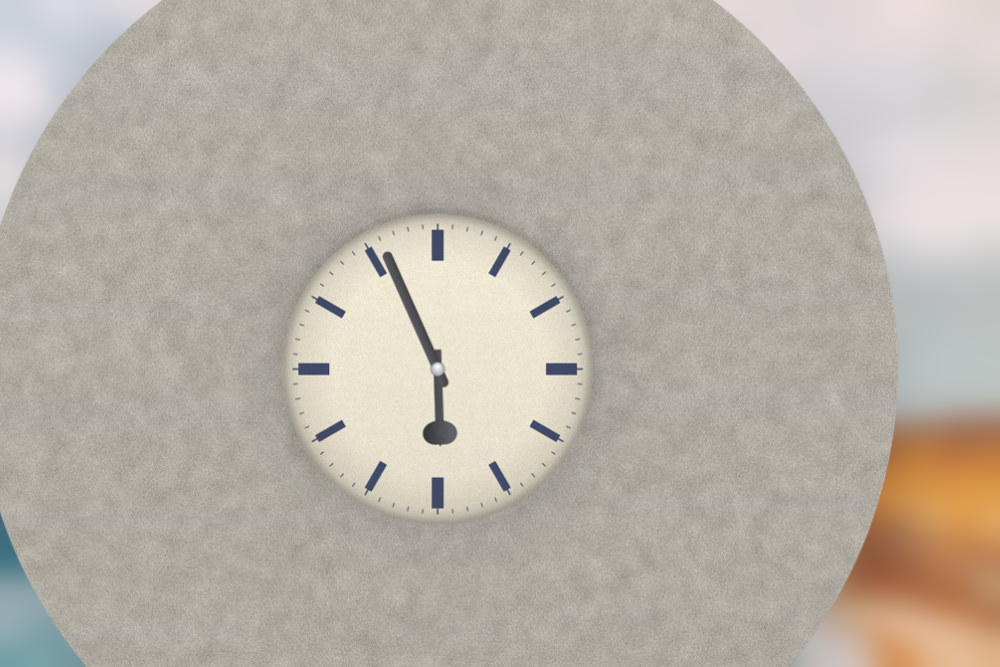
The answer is 5:56
